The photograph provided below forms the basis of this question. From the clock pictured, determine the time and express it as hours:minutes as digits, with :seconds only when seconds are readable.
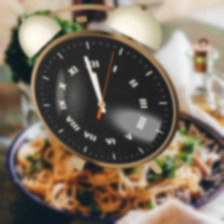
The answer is 11:59:04
